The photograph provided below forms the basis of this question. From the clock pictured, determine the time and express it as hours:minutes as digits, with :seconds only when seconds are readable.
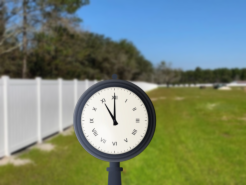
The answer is 11:00
